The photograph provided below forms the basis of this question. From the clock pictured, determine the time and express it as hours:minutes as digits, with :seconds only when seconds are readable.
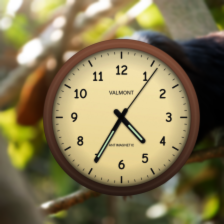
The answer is 4:35:06
